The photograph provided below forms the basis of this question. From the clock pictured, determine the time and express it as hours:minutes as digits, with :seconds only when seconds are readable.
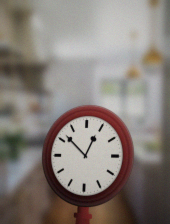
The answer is 12:52
